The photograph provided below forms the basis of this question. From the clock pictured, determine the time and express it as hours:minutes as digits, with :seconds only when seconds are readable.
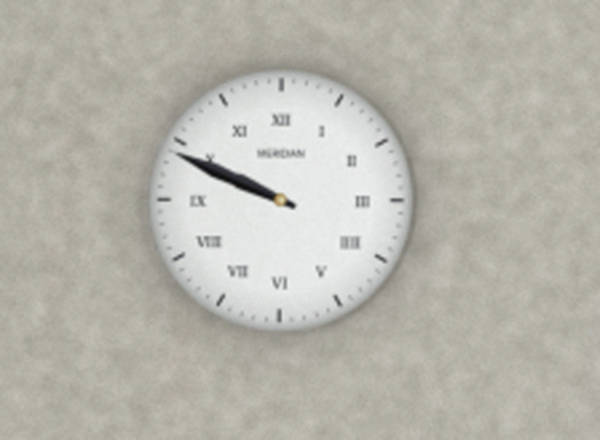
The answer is 9:49
